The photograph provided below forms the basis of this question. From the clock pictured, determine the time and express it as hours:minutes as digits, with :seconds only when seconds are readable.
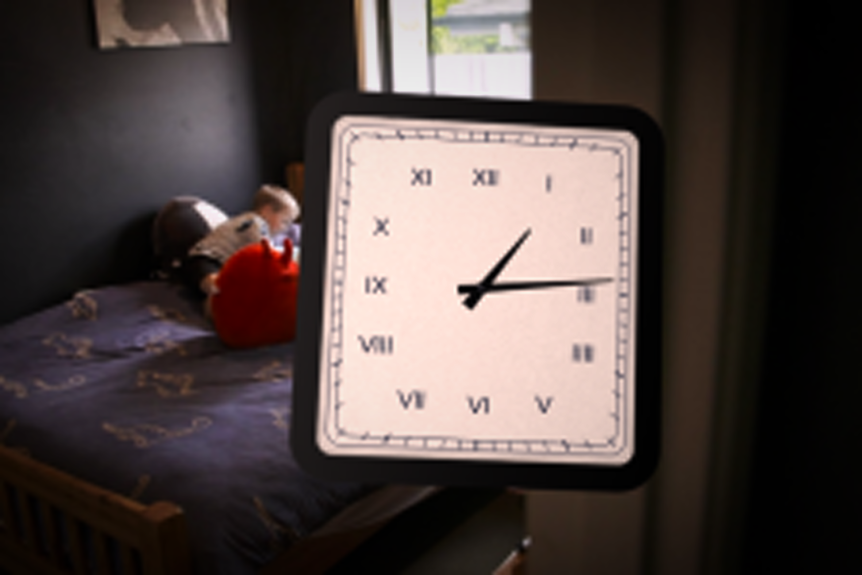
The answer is 1:14
